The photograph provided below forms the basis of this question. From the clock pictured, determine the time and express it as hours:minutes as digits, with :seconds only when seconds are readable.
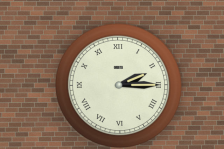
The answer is 2:15
